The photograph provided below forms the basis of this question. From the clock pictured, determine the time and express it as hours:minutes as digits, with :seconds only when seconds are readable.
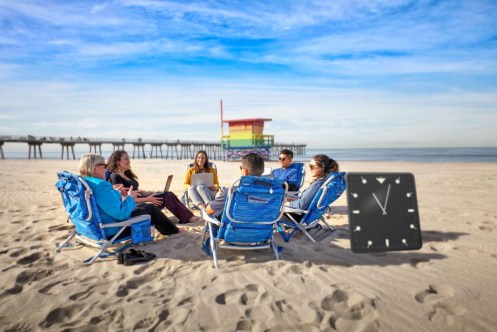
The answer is 11:03
